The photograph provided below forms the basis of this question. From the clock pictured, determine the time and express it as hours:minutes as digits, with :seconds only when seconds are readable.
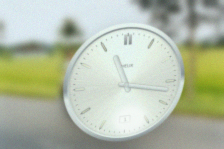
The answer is 11:17
